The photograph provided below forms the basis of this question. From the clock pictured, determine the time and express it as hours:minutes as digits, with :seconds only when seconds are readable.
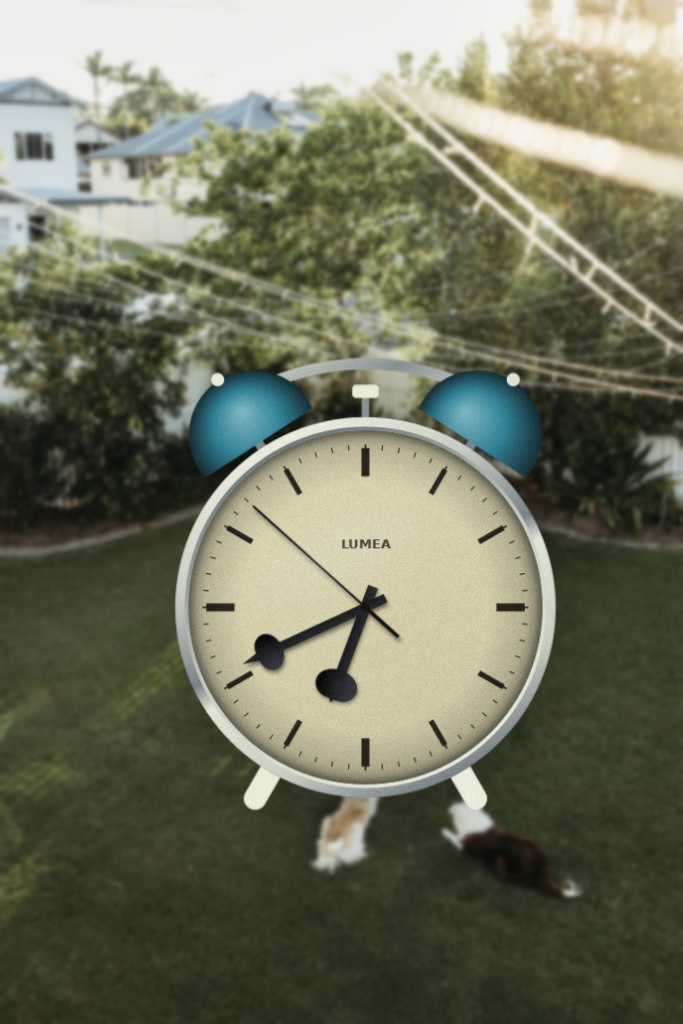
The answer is 6:40:52
